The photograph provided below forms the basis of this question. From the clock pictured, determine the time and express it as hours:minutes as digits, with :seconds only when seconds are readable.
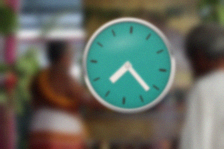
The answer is 7:22
